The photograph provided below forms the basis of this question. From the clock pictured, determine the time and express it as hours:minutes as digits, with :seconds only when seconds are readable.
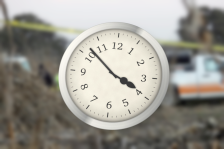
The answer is 3:52
